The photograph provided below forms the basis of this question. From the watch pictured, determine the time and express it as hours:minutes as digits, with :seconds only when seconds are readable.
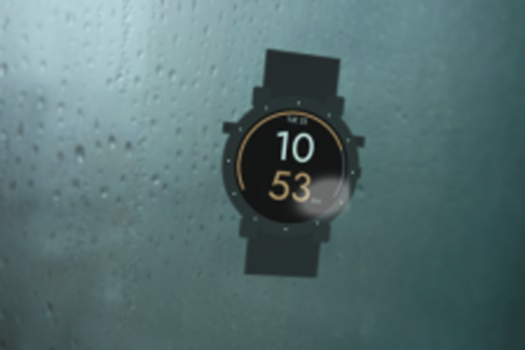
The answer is 10:53
